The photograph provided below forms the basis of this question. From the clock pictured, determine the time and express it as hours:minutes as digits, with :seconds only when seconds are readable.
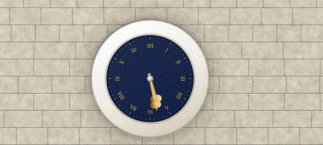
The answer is 5:28
